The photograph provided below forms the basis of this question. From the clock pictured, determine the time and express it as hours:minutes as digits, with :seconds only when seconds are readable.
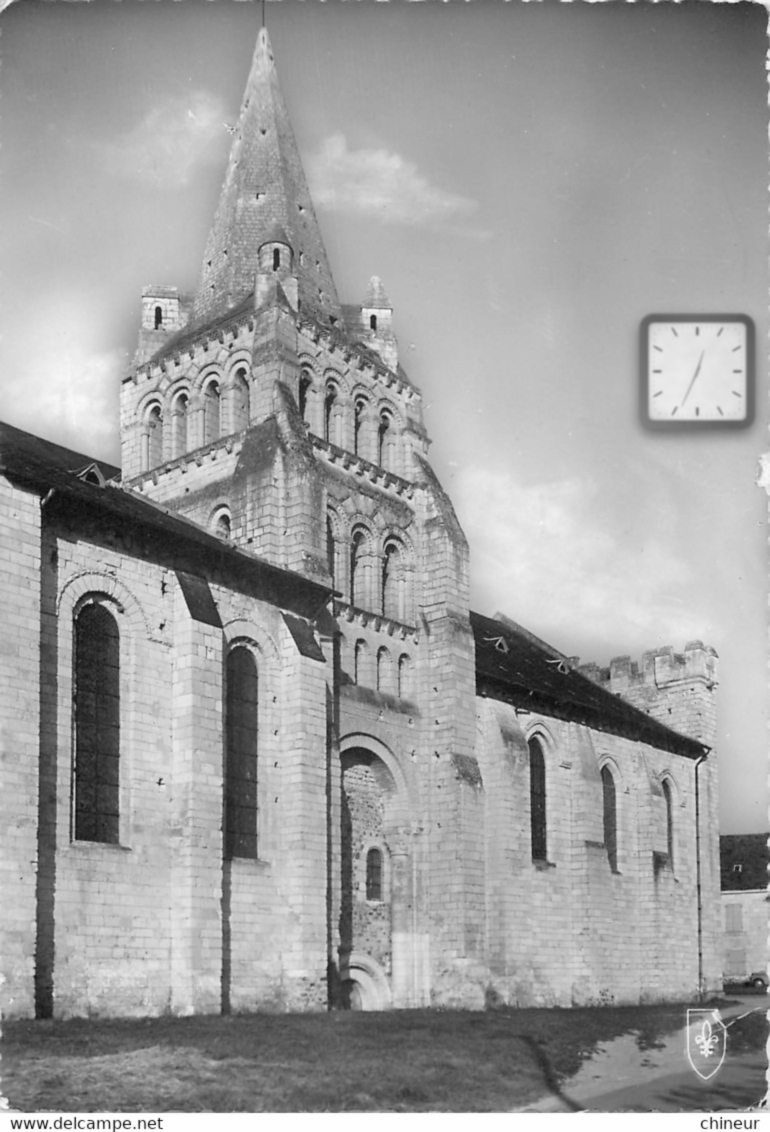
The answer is 12:34
